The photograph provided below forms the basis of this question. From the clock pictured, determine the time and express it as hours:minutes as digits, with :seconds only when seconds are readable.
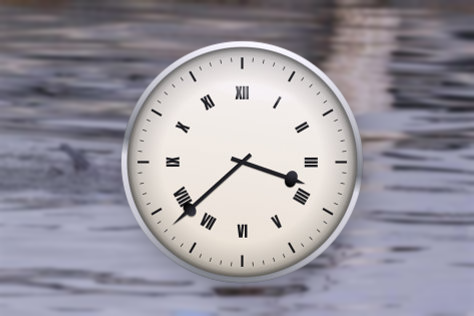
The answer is 3:38
